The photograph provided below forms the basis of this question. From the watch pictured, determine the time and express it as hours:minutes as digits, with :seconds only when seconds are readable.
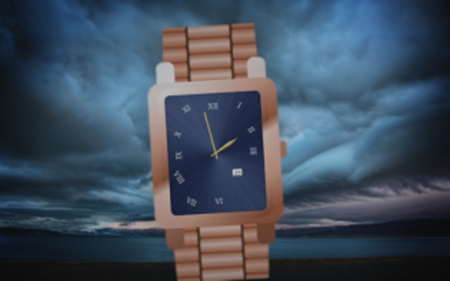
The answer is 1:58
